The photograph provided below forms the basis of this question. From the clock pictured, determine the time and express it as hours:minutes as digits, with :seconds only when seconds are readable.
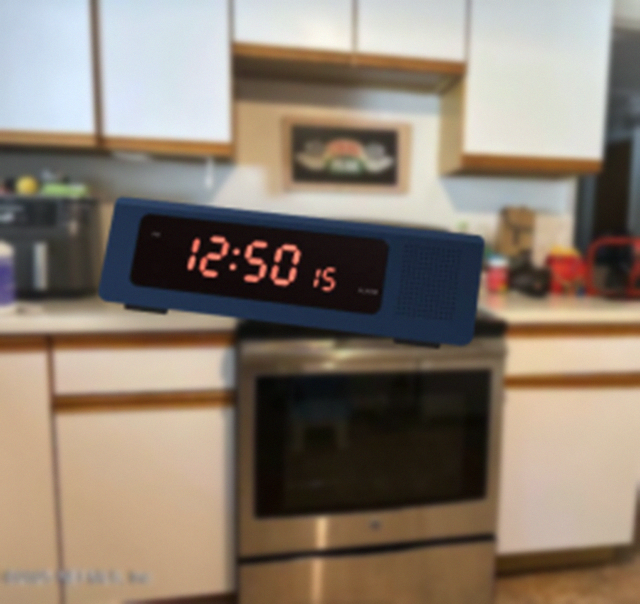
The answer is 12:50:15
